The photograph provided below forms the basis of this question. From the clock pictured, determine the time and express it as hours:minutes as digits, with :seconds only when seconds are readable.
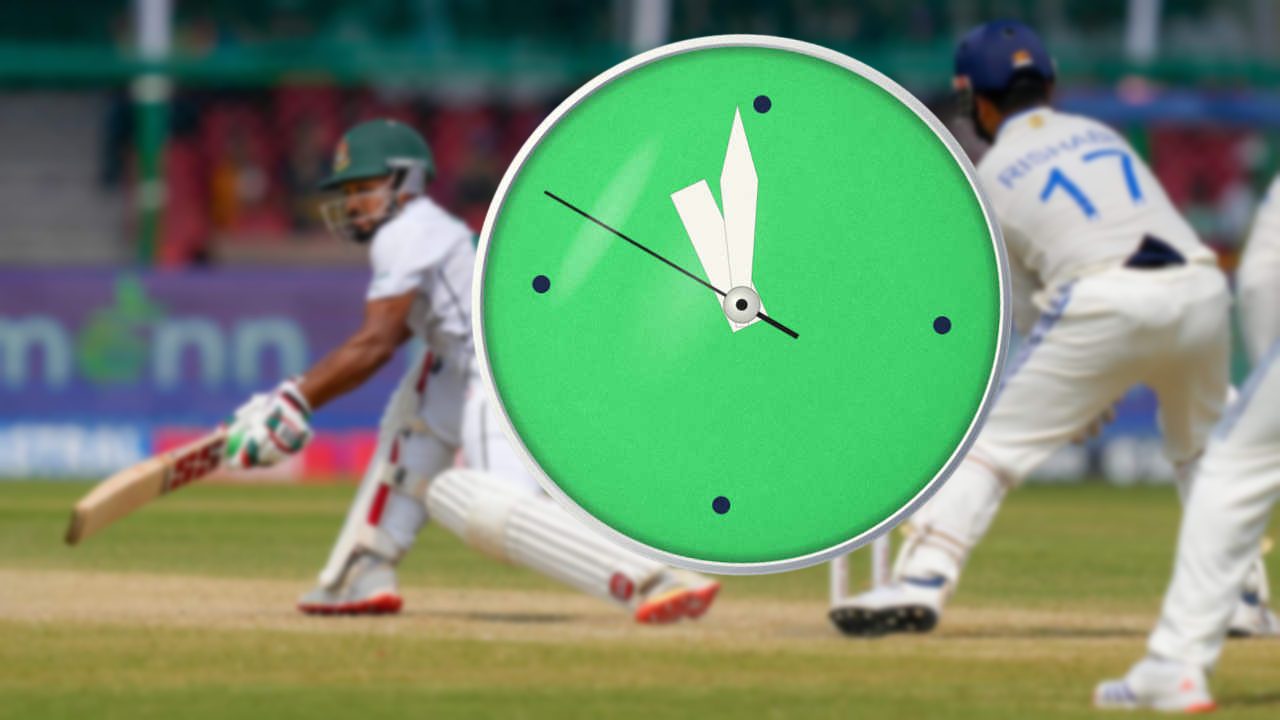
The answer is 10:58:49
